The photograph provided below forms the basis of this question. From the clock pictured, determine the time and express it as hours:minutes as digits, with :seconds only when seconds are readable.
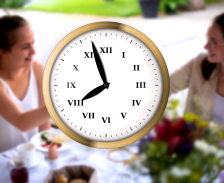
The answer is 7:57
